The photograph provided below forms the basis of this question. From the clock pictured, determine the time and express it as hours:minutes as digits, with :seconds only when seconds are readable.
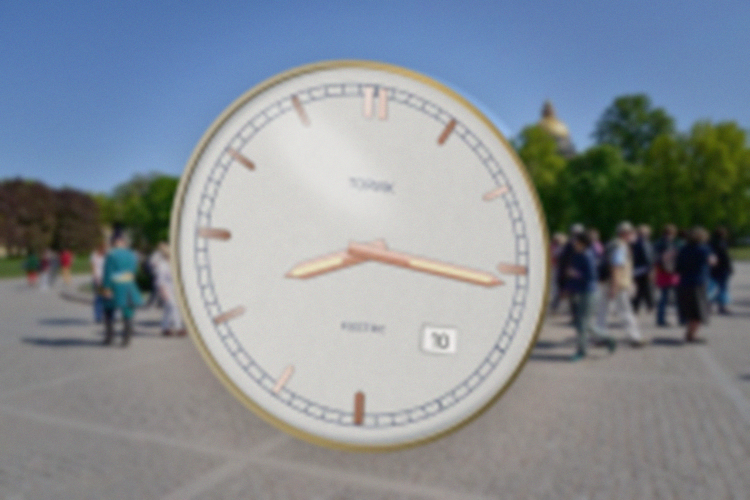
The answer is 8:16
